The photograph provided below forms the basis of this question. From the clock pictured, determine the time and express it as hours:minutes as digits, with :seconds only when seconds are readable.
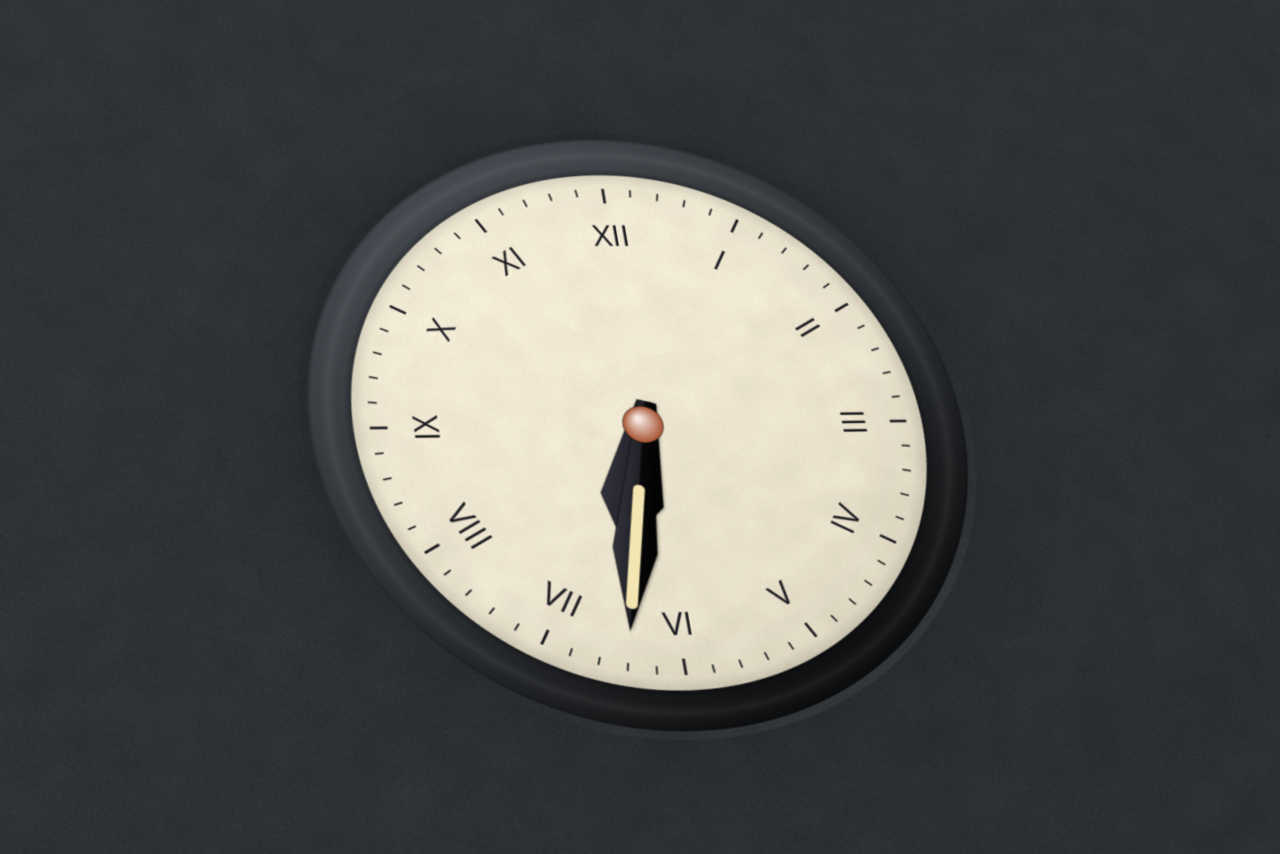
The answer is 6:32
